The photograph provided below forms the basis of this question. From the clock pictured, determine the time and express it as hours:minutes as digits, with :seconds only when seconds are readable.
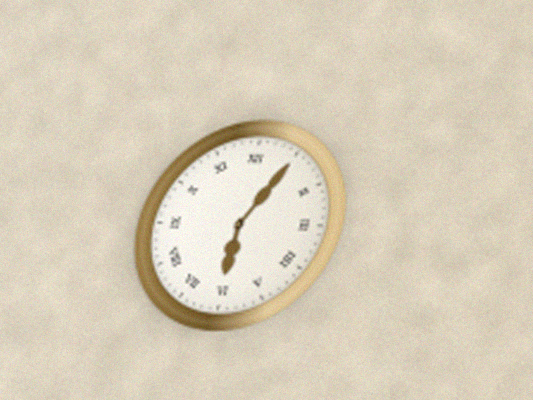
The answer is 6:05
